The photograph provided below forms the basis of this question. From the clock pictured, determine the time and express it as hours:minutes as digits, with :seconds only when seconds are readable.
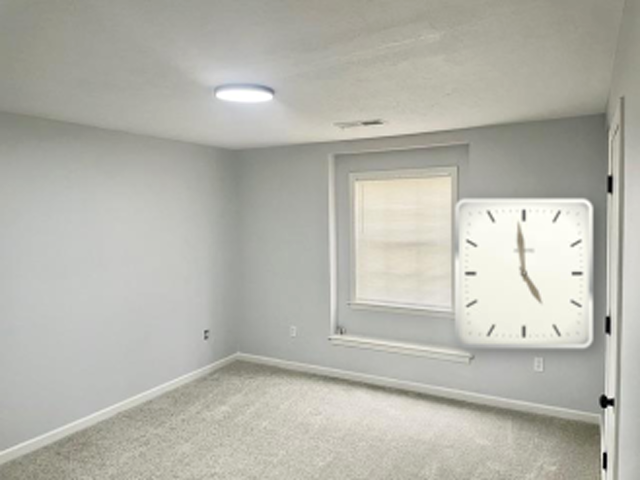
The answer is 4:59
